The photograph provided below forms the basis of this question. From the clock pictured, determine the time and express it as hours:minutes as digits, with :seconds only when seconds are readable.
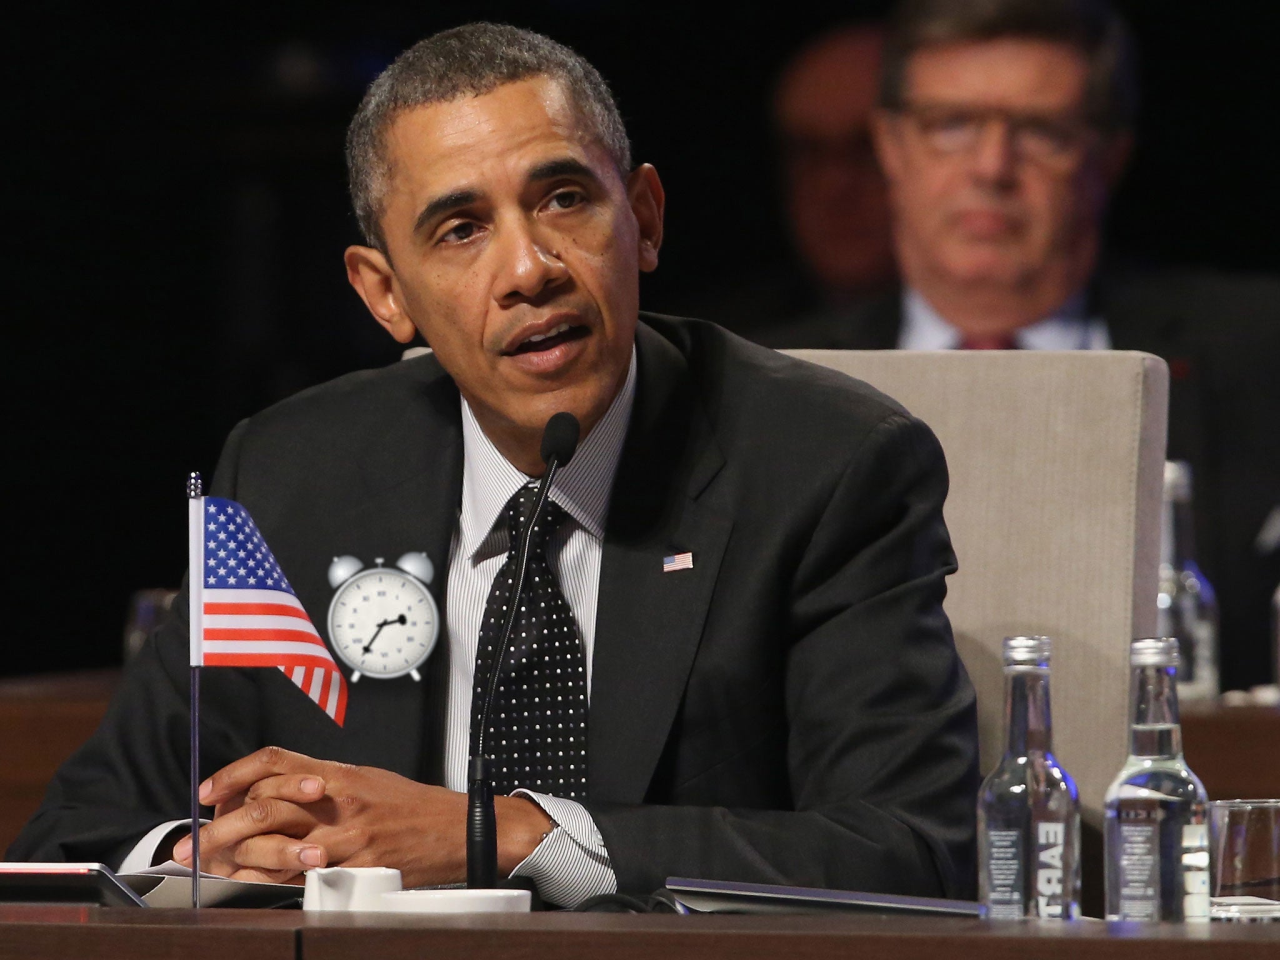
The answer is 2:36
